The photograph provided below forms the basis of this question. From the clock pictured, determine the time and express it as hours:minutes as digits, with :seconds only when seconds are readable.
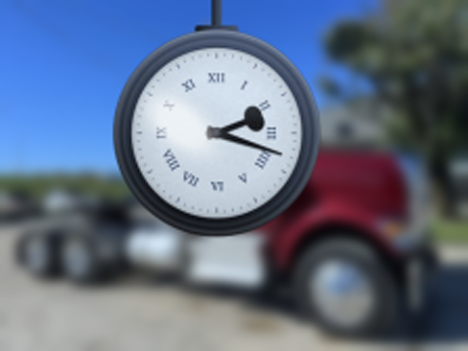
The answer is 2:18
